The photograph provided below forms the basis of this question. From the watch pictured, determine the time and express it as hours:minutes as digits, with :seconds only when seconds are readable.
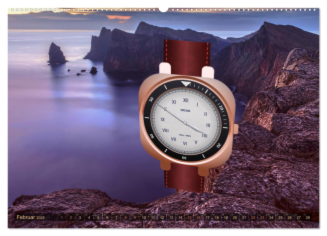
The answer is 3:50
